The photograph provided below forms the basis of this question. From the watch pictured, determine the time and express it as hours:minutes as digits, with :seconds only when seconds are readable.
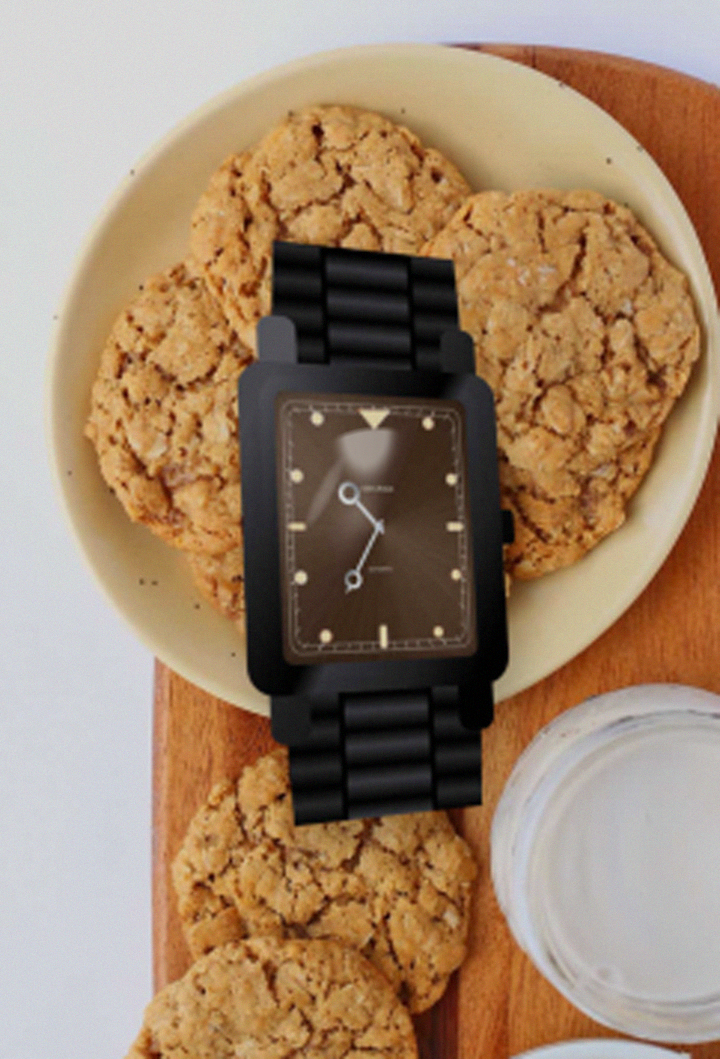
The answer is 10:35
